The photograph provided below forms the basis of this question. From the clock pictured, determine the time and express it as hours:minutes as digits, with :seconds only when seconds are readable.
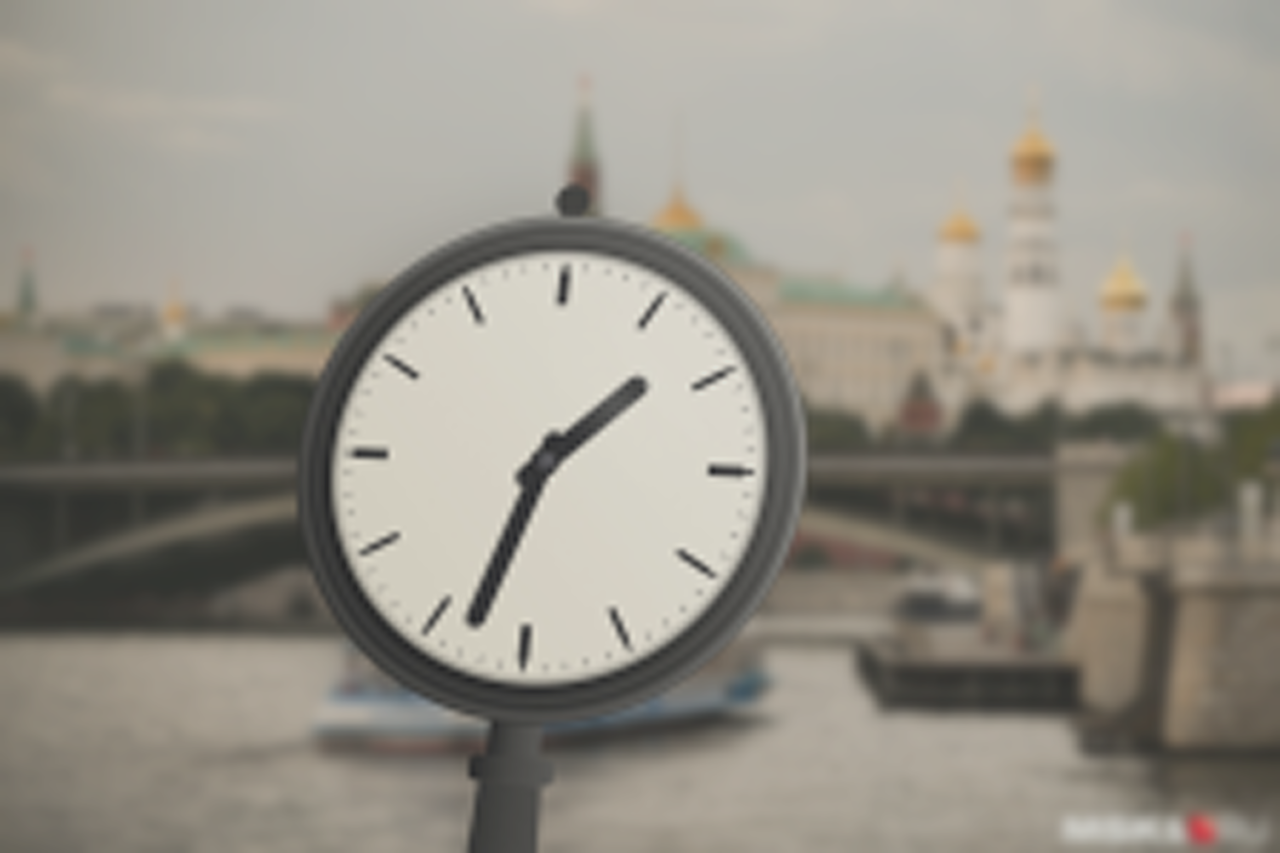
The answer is 1:33
